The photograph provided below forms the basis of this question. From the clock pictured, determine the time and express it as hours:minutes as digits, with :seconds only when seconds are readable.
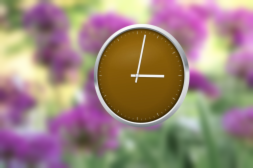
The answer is 3:02
